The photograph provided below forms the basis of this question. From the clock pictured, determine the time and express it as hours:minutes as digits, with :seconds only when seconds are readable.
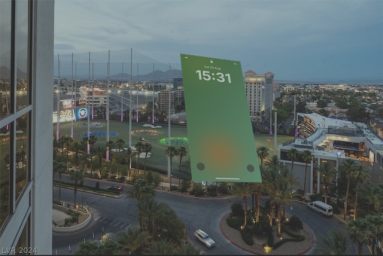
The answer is 15:31
